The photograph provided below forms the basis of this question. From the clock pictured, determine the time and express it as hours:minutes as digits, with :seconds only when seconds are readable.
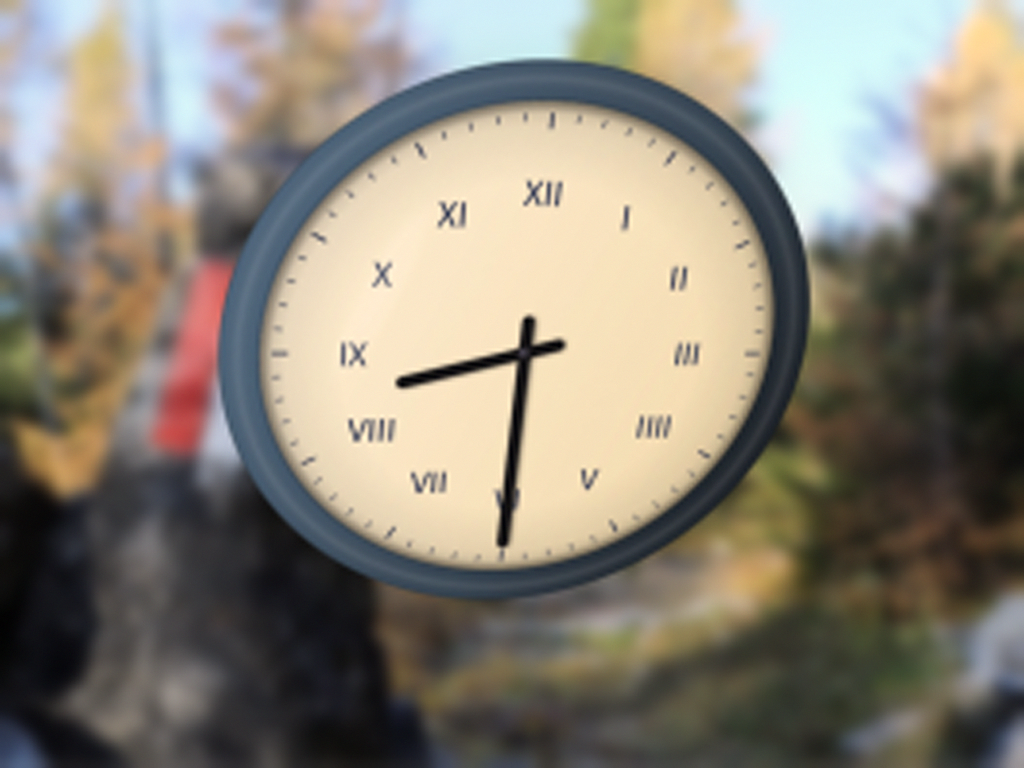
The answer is 8:30
